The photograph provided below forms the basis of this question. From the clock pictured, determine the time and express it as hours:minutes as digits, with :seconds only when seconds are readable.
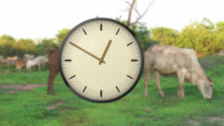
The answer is 12:50
